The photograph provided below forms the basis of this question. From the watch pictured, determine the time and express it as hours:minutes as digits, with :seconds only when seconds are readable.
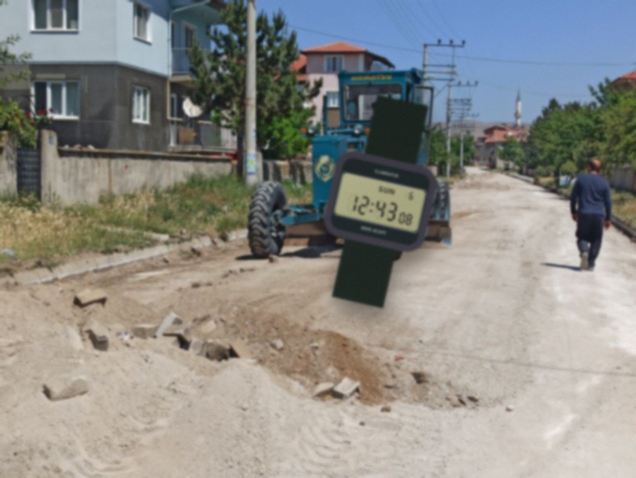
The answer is 12:43:08
